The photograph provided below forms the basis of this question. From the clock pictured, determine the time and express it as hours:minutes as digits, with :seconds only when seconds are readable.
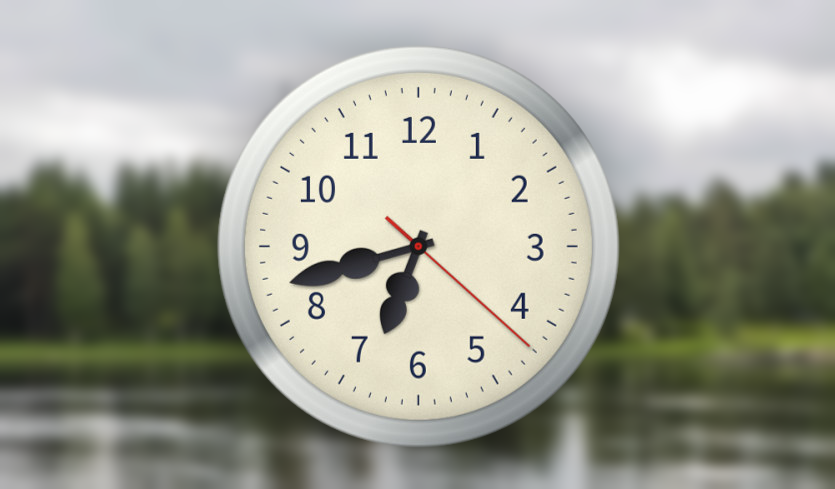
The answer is 6:42:22
